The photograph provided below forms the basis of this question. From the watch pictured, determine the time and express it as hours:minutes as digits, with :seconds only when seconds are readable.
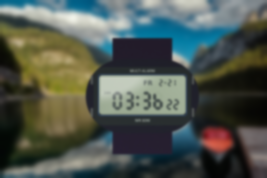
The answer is 3:36
